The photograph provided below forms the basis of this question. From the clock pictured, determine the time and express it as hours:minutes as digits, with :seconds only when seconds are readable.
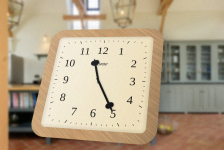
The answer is 11:25
